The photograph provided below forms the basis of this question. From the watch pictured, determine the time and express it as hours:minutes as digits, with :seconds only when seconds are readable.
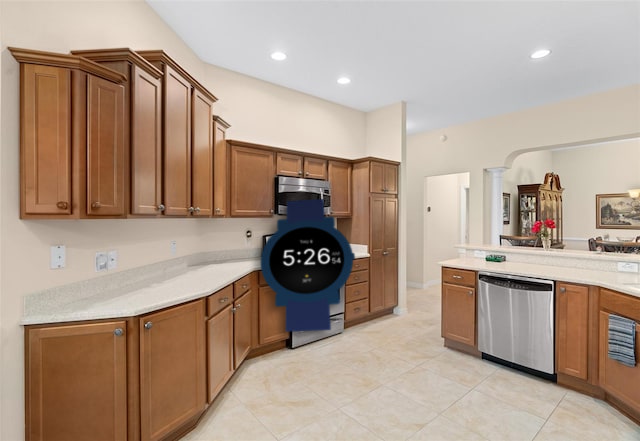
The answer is 5:26
